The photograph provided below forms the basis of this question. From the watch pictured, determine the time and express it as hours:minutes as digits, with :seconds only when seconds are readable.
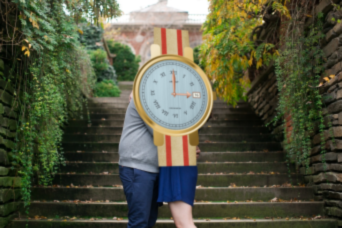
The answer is 3:00
